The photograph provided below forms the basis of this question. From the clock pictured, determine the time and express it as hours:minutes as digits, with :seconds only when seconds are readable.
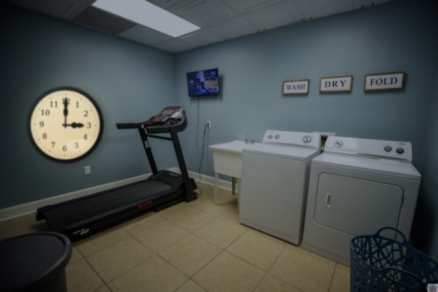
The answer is 3:00
